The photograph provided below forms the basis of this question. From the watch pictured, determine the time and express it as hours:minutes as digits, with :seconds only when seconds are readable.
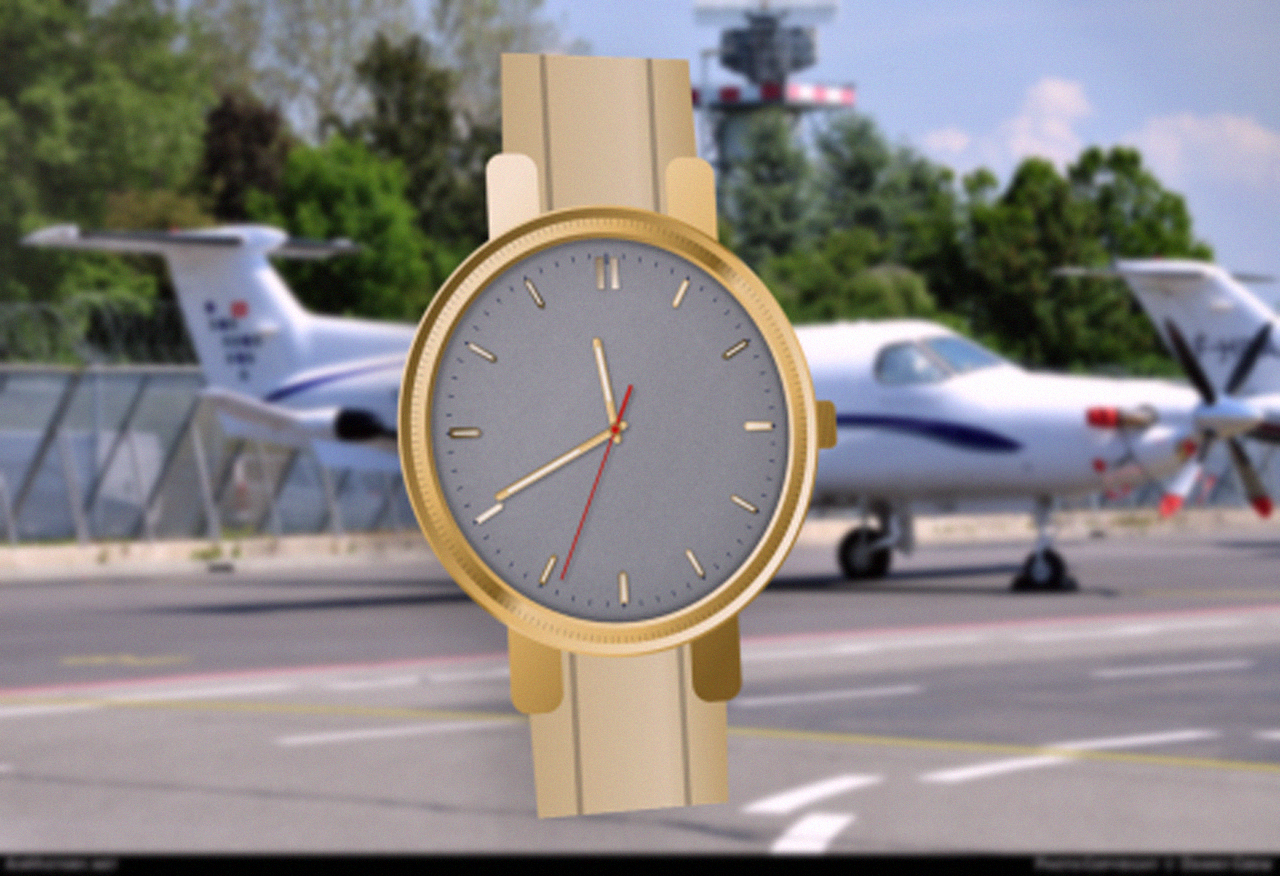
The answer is 11:40:34
